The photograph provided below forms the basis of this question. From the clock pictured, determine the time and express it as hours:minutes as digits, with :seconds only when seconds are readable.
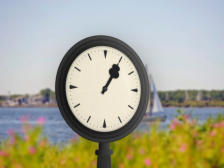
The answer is 1:05
